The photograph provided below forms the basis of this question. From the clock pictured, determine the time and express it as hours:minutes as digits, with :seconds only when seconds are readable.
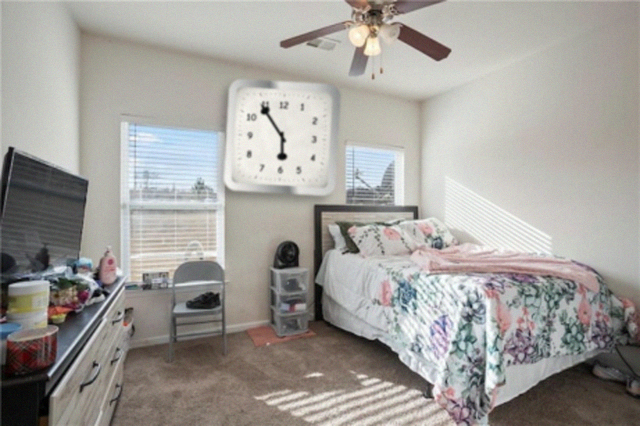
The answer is 5:54
